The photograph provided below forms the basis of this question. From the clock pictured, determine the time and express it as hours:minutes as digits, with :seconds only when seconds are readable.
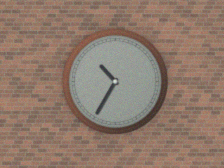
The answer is 10:35
